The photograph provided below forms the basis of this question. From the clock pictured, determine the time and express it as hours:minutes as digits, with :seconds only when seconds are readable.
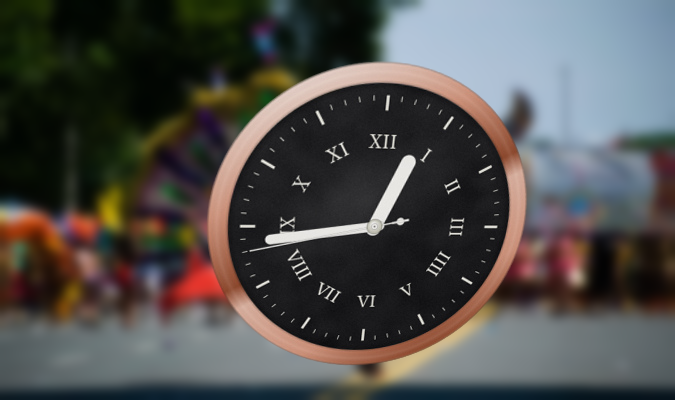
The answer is 12:43:43
